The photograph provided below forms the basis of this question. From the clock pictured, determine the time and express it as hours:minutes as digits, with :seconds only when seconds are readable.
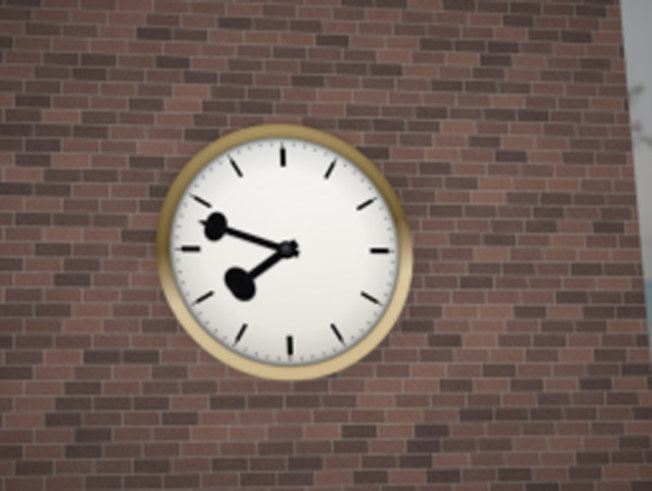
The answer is 7:48
